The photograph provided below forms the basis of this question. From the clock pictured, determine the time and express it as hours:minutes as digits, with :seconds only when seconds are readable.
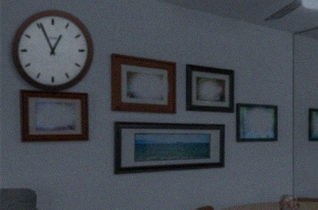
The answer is 12:56
